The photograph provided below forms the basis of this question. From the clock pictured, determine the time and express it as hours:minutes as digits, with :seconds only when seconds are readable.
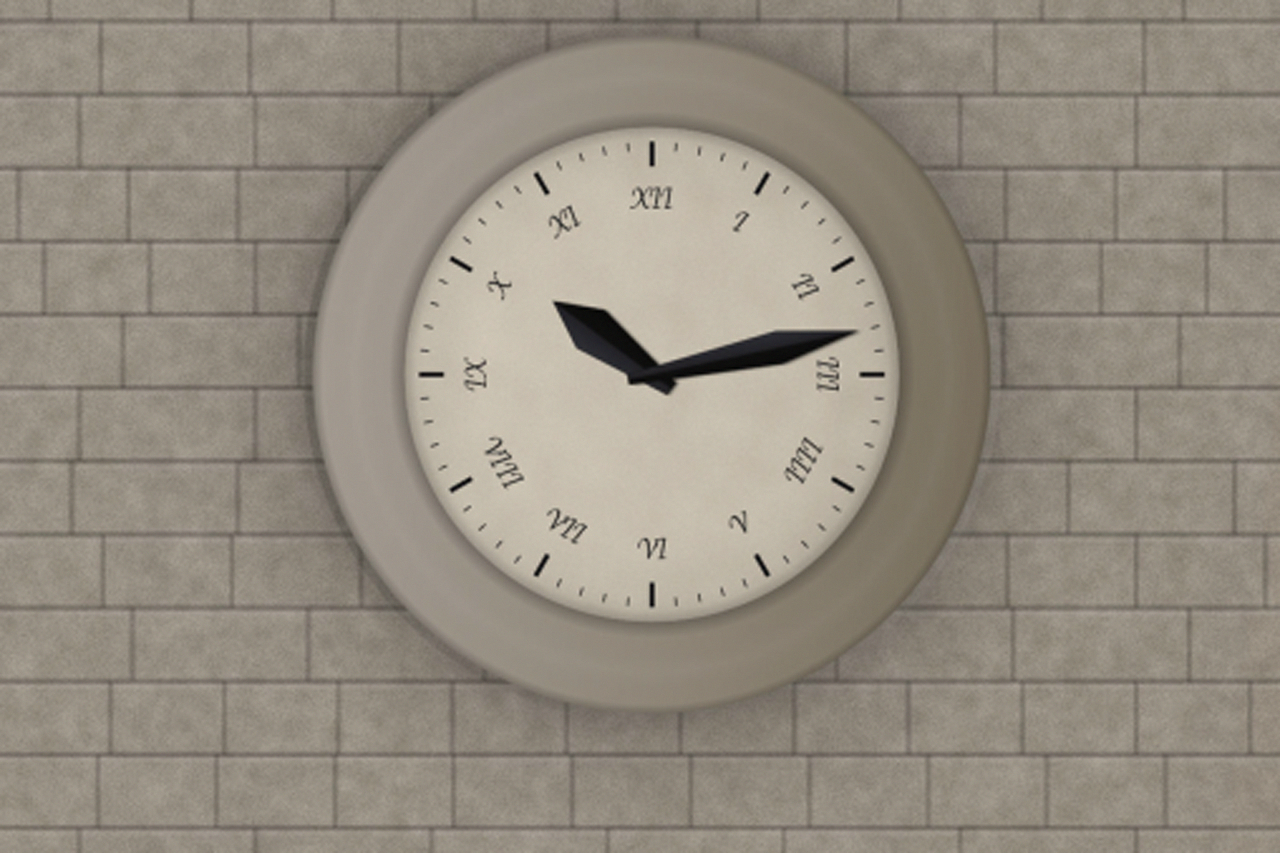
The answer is 10:13
